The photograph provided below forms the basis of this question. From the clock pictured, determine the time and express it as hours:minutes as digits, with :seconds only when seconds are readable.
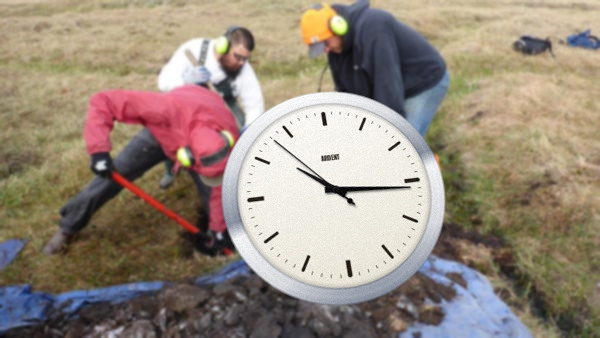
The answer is 10:15:53
